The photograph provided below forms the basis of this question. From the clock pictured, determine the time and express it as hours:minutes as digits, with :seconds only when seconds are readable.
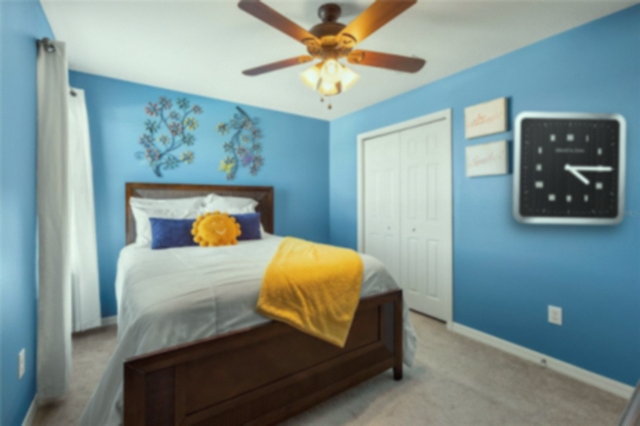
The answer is 4:15
